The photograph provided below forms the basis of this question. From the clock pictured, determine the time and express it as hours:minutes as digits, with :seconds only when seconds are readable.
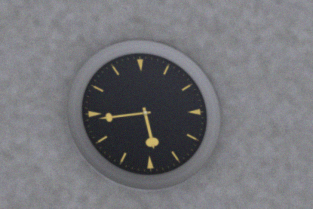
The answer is 5:44
